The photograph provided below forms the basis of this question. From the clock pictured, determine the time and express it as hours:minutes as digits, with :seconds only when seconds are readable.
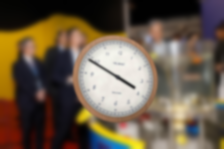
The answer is 3:49
